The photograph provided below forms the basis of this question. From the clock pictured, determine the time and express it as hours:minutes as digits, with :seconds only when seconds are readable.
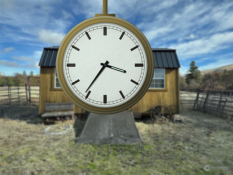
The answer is 3:36
